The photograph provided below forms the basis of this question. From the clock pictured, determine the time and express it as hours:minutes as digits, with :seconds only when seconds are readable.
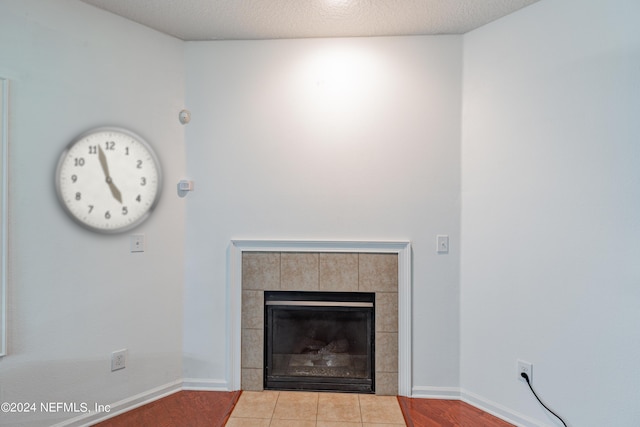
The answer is 4:57
